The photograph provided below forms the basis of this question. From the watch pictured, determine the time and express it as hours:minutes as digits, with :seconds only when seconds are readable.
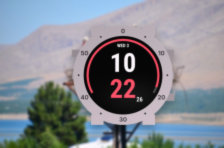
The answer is 10:22
